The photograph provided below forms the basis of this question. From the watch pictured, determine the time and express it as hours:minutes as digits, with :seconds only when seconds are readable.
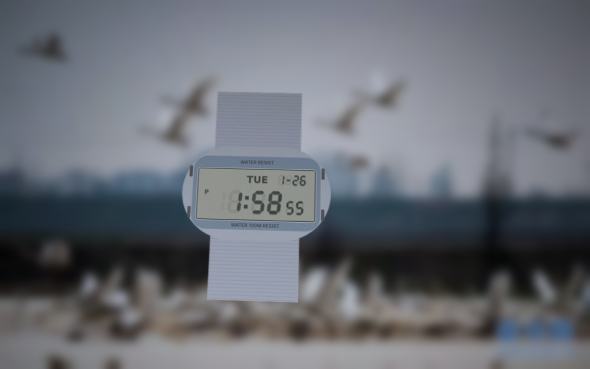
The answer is 1:58:55
